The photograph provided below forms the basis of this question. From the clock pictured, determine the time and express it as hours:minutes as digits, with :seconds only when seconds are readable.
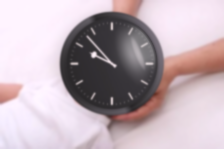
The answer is 9:53
